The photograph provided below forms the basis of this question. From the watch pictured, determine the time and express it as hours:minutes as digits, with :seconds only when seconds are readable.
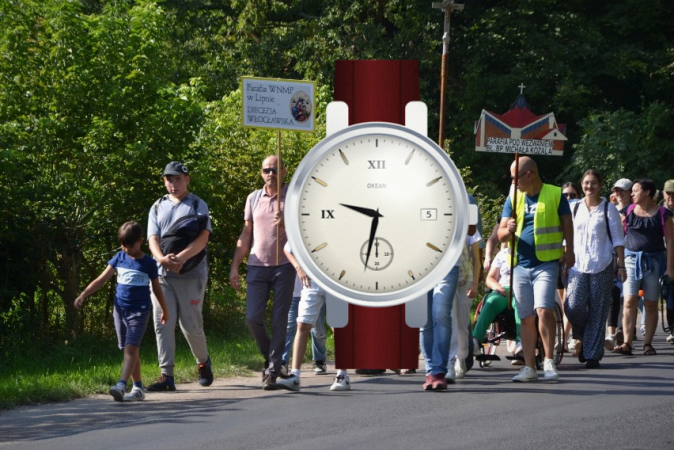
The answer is 9:32
